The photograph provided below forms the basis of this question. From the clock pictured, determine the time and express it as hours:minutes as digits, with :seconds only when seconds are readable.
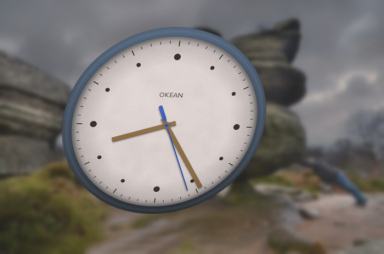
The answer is 8:24:26
